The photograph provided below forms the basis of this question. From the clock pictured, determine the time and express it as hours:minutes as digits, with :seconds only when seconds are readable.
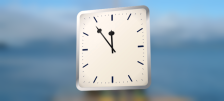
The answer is 11:54
